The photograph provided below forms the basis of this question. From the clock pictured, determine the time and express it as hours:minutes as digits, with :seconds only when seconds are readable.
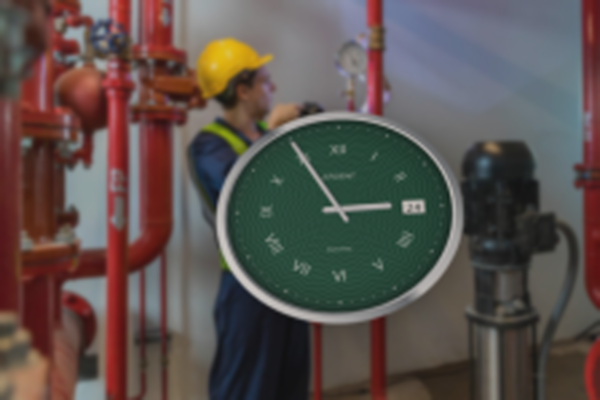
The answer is 2:55
